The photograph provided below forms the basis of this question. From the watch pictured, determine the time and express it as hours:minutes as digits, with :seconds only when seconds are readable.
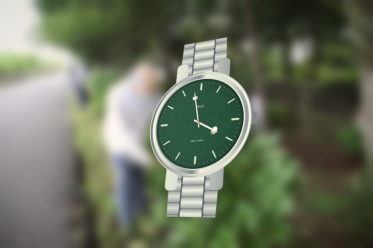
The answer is 3:58
